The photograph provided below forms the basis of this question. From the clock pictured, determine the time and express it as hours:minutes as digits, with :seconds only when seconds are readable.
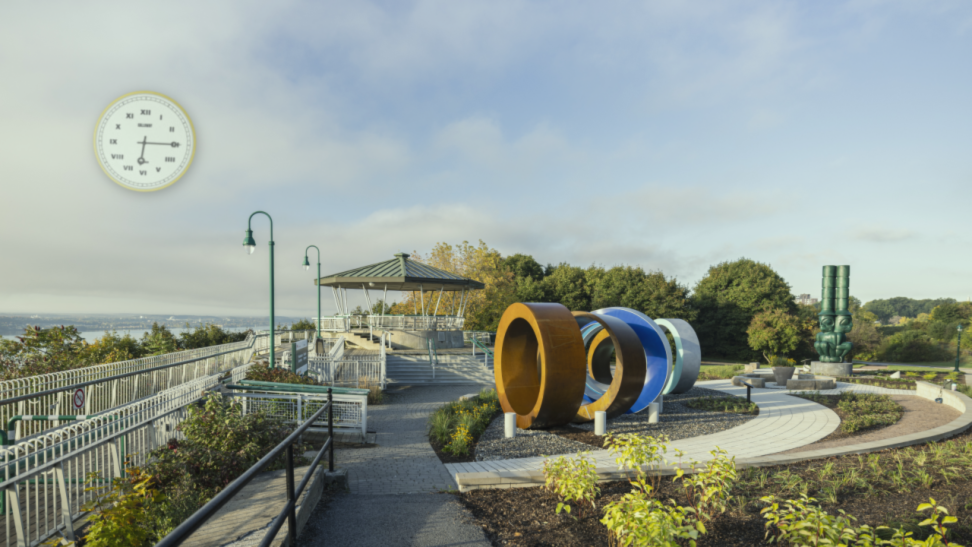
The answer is 6:15
